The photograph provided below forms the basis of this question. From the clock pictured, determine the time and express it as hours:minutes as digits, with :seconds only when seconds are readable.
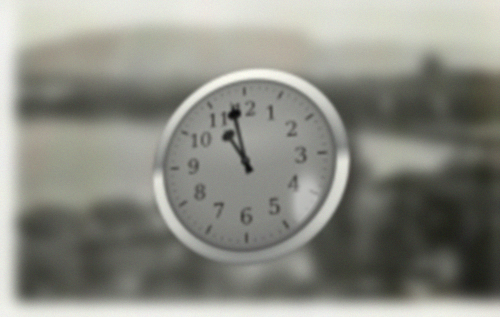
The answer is 10:58
